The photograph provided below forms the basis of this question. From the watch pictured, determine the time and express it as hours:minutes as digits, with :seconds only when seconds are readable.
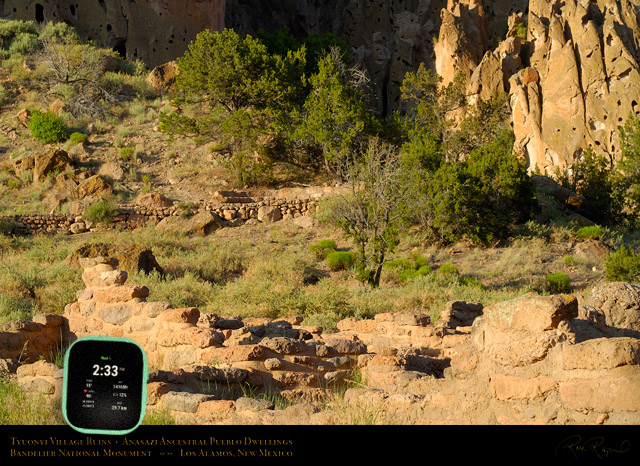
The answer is 2:33
